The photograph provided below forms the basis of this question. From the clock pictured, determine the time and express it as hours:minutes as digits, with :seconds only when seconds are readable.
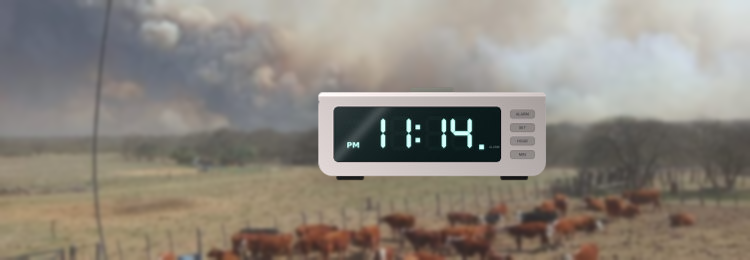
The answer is 11:14
